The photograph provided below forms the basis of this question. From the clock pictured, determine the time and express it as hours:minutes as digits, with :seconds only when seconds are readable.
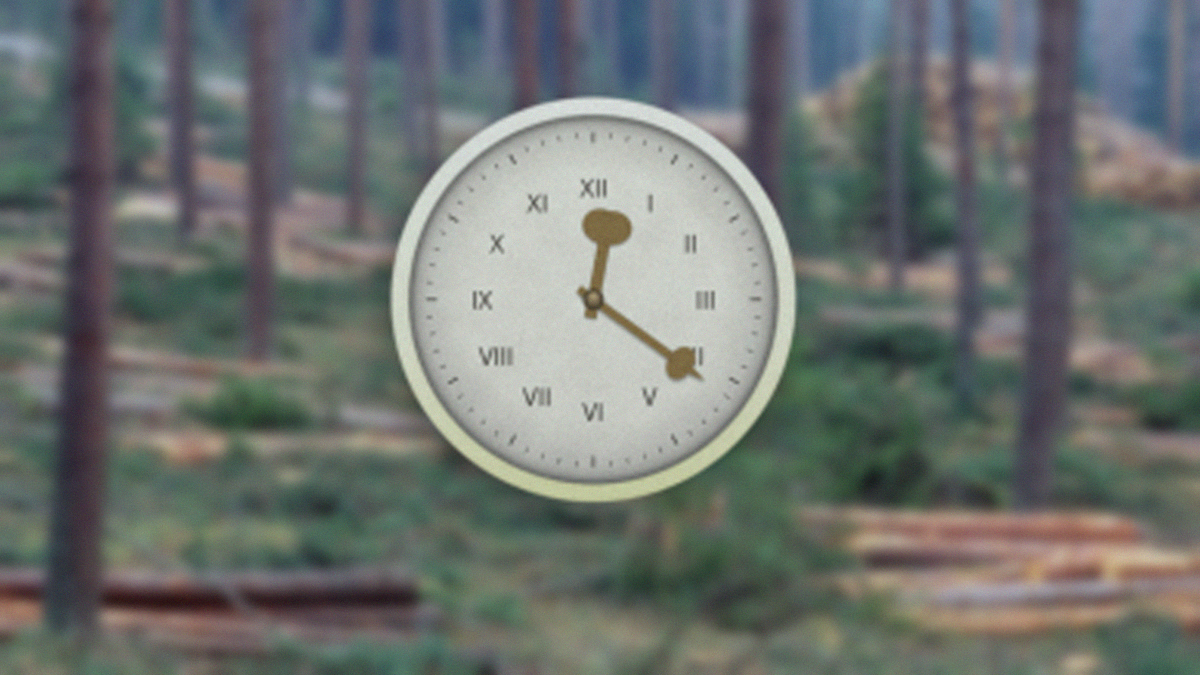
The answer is 12:21
